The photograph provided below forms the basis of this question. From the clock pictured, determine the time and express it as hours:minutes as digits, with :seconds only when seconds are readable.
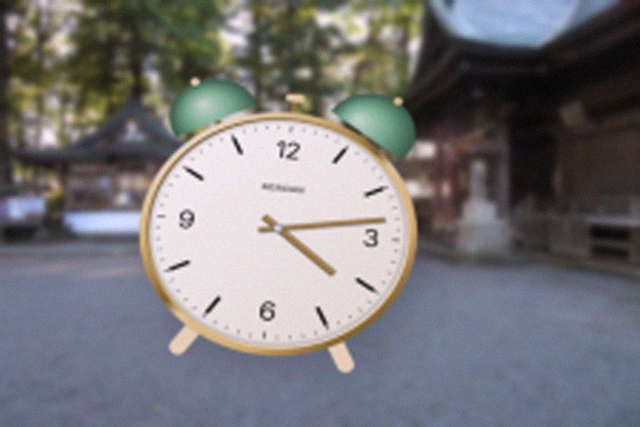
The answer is 4:13
